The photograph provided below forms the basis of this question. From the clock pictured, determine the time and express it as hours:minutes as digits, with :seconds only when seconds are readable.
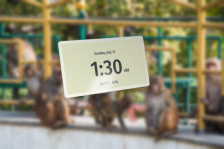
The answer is 1:30
